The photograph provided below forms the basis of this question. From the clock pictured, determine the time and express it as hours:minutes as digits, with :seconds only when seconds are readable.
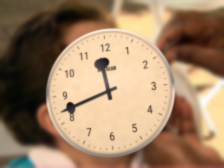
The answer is 11:42
